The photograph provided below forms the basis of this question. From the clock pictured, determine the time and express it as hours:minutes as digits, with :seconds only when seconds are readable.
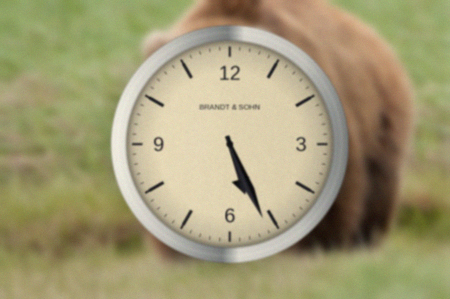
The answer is 5:26
